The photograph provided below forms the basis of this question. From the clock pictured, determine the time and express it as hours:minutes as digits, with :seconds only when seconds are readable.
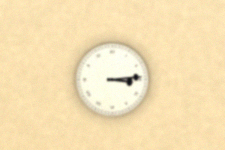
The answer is 3:14
